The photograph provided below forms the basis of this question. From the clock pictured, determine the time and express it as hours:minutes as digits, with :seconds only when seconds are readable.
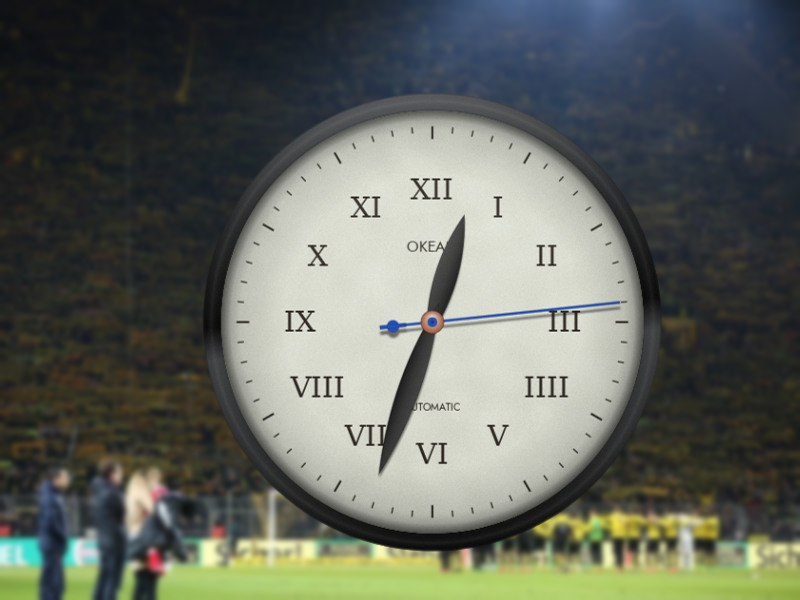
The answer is 12:33:14
